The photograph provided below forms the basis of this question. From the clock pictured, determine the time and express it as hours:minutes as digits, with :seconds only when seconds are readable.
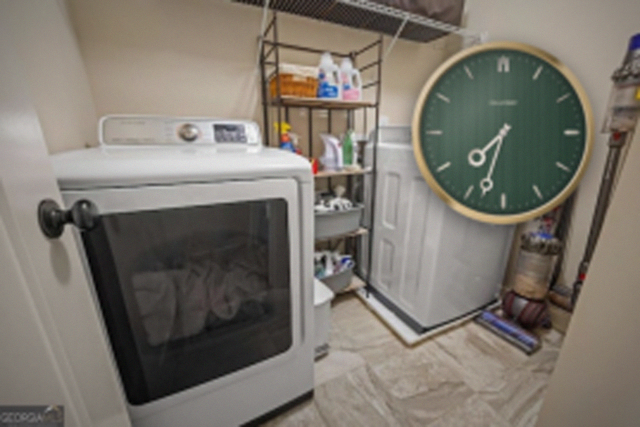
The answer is 7:33
